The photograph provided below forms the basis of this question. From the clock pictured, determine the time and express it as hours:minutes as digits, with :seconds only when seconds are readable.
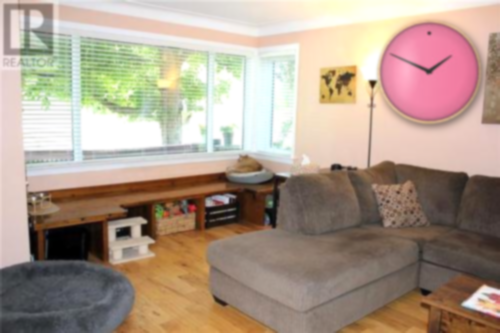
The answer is 1:49
